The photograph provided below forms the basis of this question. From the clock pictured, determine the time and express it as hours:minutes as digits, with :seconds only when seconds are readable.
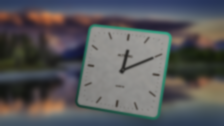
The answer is 12:10
